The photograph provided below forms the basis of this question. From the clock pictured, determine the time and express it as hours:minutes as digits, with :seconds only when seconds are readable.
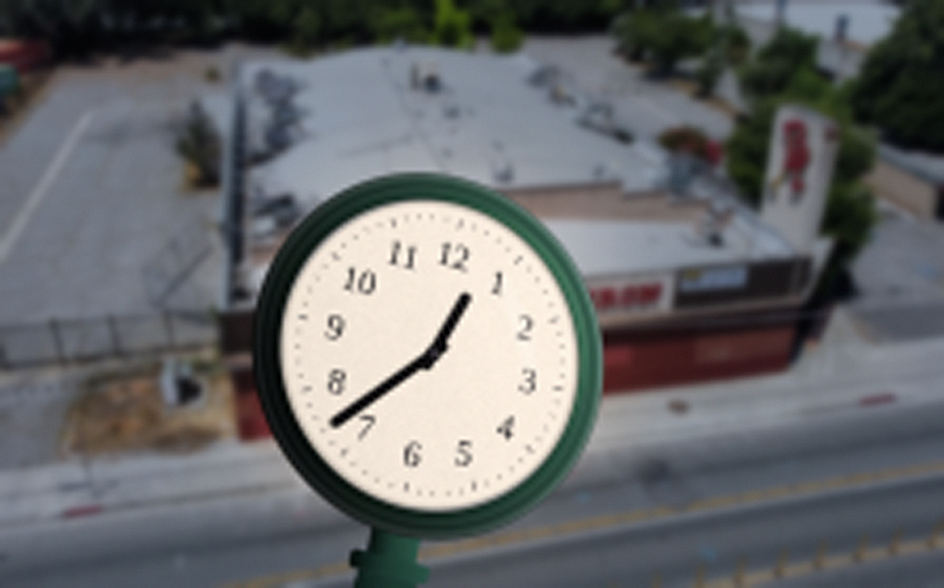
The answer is 12:37
